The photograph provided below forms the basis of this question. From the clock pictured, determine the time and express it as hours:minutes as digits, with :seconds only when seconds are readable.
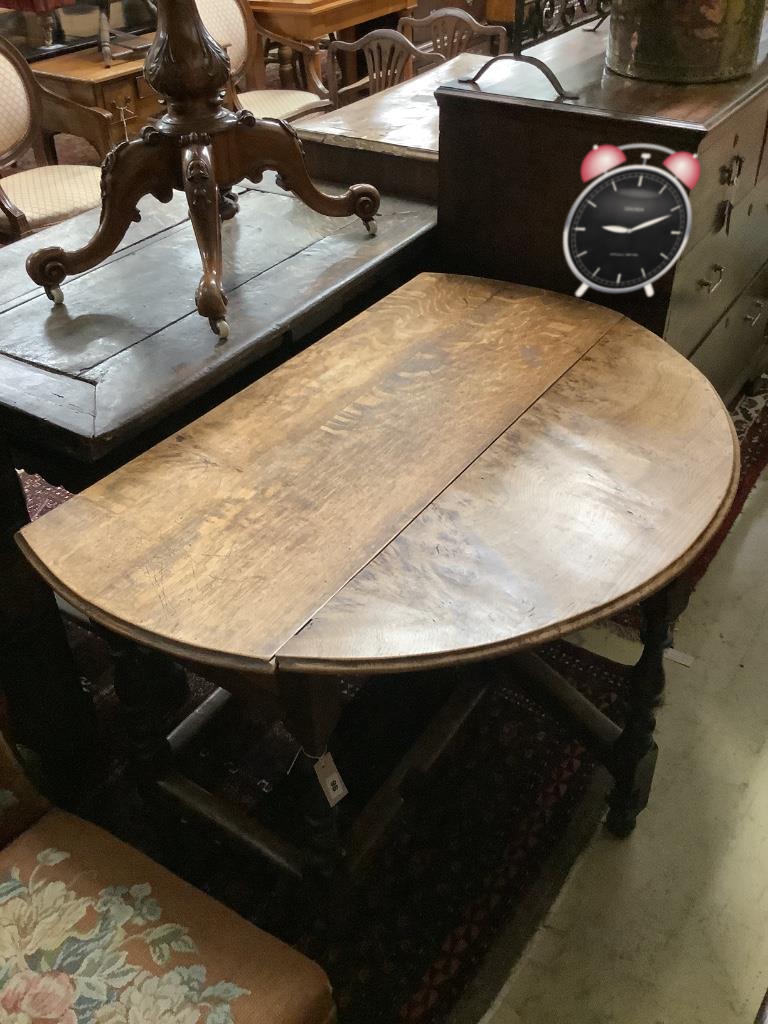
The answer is 9:11
